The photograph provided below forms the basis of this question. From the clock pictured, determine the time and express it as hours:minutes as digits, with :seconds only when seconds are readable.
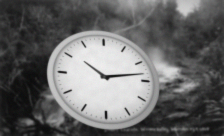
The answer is 10:13
